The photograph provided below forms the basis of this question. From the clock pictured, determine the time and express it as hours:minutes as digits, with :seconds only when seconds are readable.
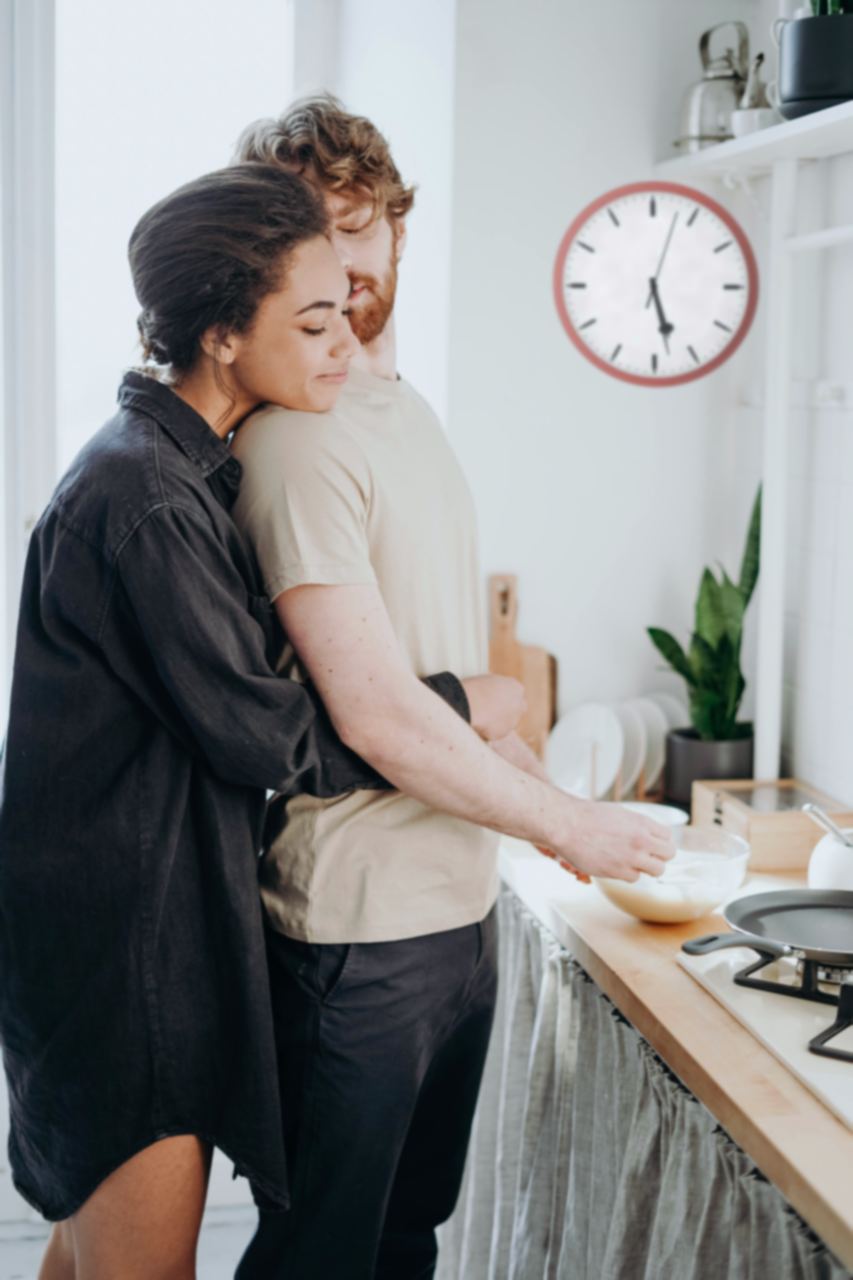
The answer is 5:28:03
